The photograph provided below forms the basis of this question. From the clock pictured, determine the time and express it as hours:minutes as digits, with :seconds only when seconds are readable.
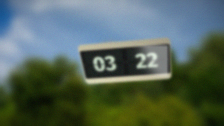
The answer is 3:22
